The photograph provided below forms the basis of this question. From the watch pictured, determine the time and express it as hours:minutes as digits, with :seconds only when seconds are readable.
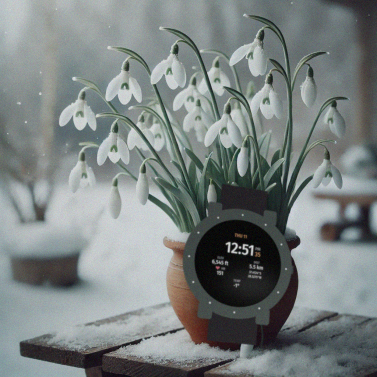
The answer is 12:51
